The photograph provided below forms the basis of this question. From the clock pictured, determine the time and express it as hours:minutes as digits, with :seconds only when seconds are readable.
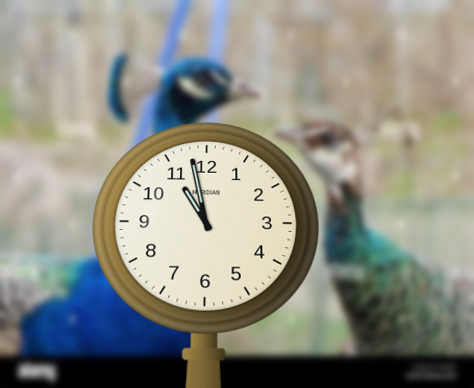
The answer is 10:58
